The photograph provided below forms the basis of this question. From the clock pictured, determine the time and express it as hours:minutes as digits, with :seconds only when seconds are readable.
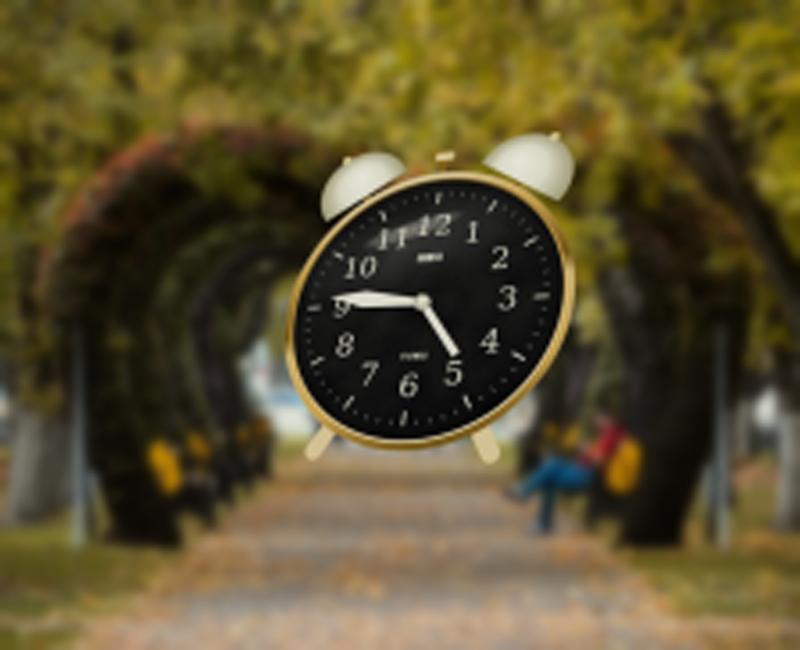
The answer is 4:46
